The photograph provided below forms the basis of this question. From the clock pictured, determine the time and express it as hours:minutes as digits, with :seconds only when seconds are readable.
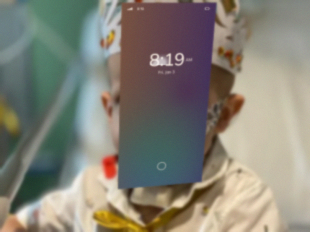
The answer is 8:19
